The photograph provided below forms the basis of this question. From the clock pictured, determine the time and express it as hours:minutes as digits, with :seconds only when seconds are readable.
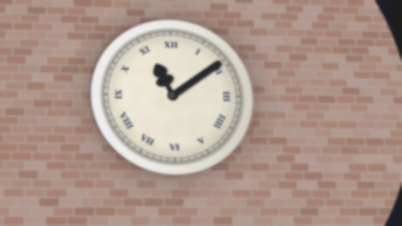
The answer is 11:09
